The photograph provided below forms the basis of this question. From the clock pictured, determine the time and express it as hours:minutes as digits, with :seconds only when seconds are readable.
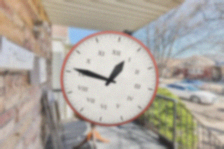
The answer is 12:46
